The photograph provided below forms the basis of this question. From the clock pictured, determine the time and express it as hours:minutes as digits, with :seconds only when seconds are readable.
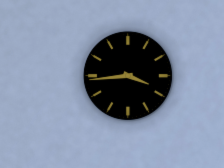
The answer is 3:44
